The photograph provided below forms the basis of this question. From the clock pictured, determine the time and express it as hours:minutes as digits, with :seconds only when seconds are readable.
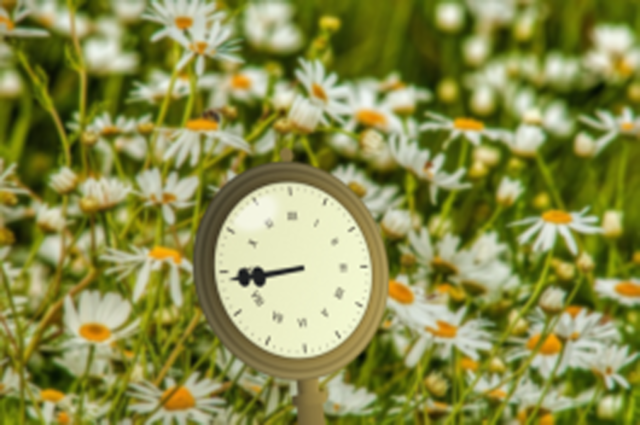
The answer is 8:44
